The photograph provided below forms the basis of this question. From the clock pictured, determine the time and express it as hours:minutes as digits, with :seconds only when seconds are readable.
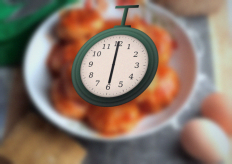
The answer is 6:00
